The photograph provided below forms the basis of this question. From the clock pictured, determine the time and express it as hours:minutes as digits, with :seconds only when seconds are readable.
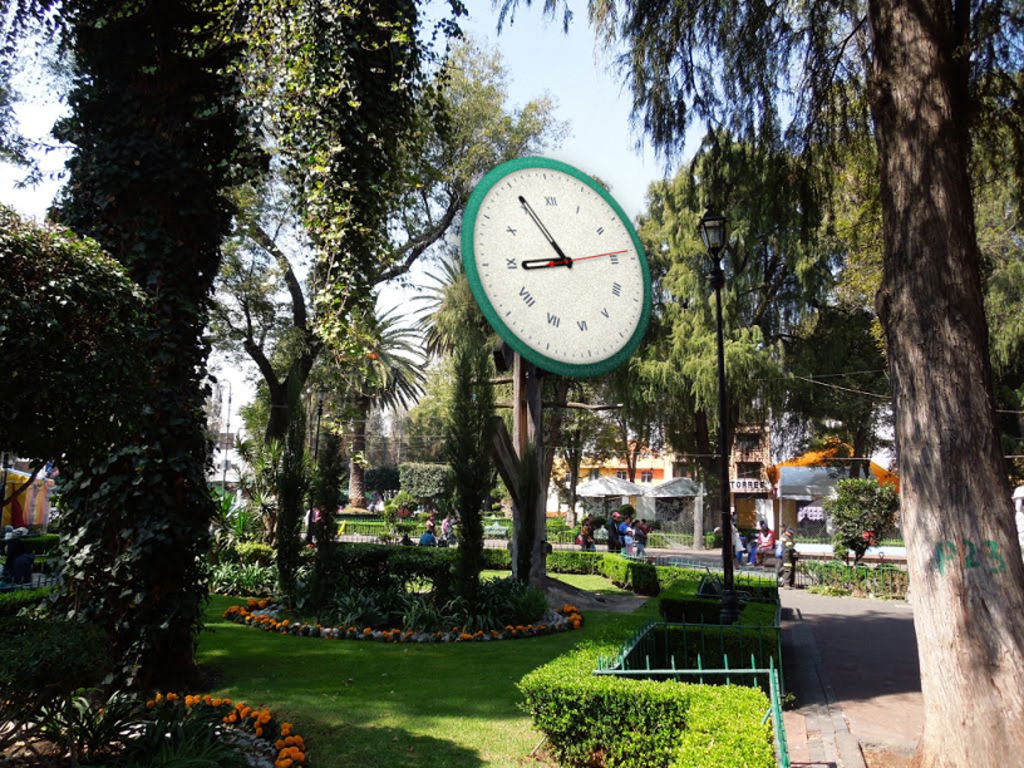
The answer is 8:55:14
